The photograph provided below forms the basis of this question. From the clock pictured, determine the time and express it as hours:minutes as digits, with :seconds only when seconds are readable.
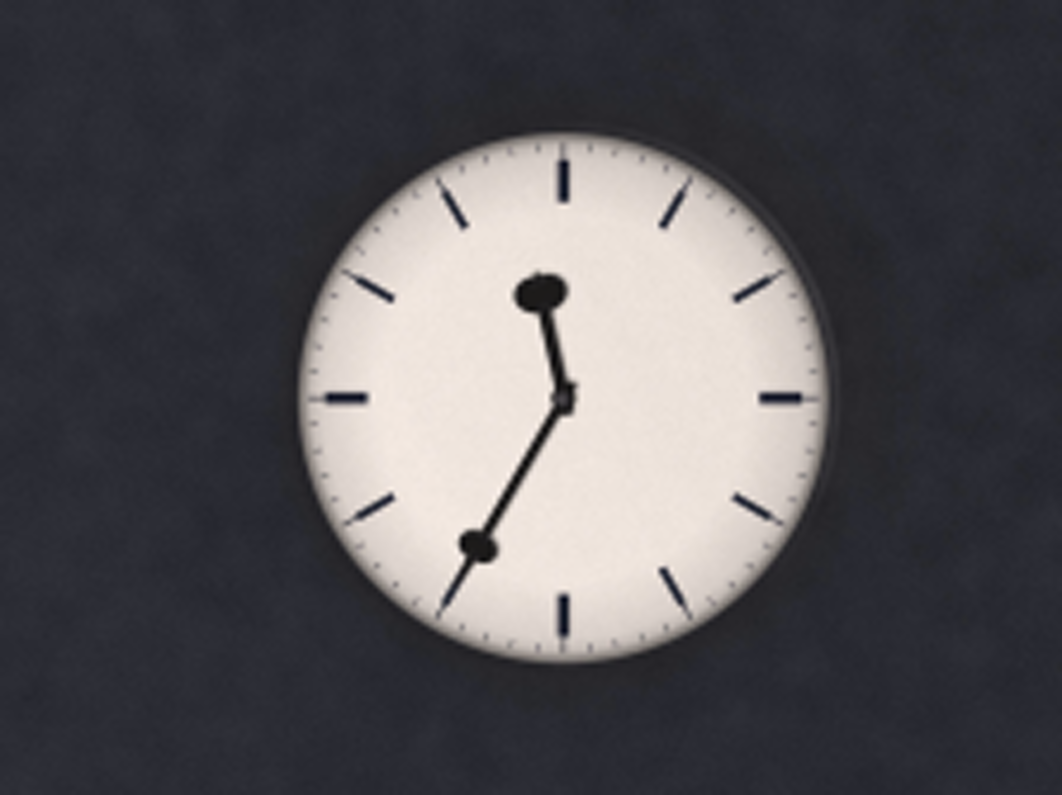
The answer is 11:35
